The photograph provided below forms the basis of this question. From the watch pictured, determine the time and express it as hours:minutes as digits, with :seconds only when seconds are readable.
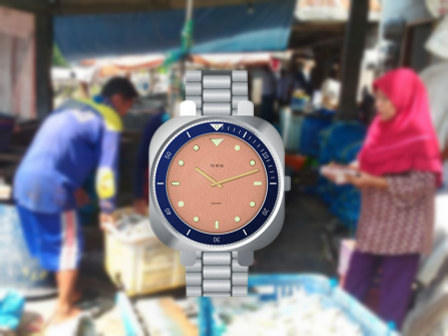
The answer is 10:12
